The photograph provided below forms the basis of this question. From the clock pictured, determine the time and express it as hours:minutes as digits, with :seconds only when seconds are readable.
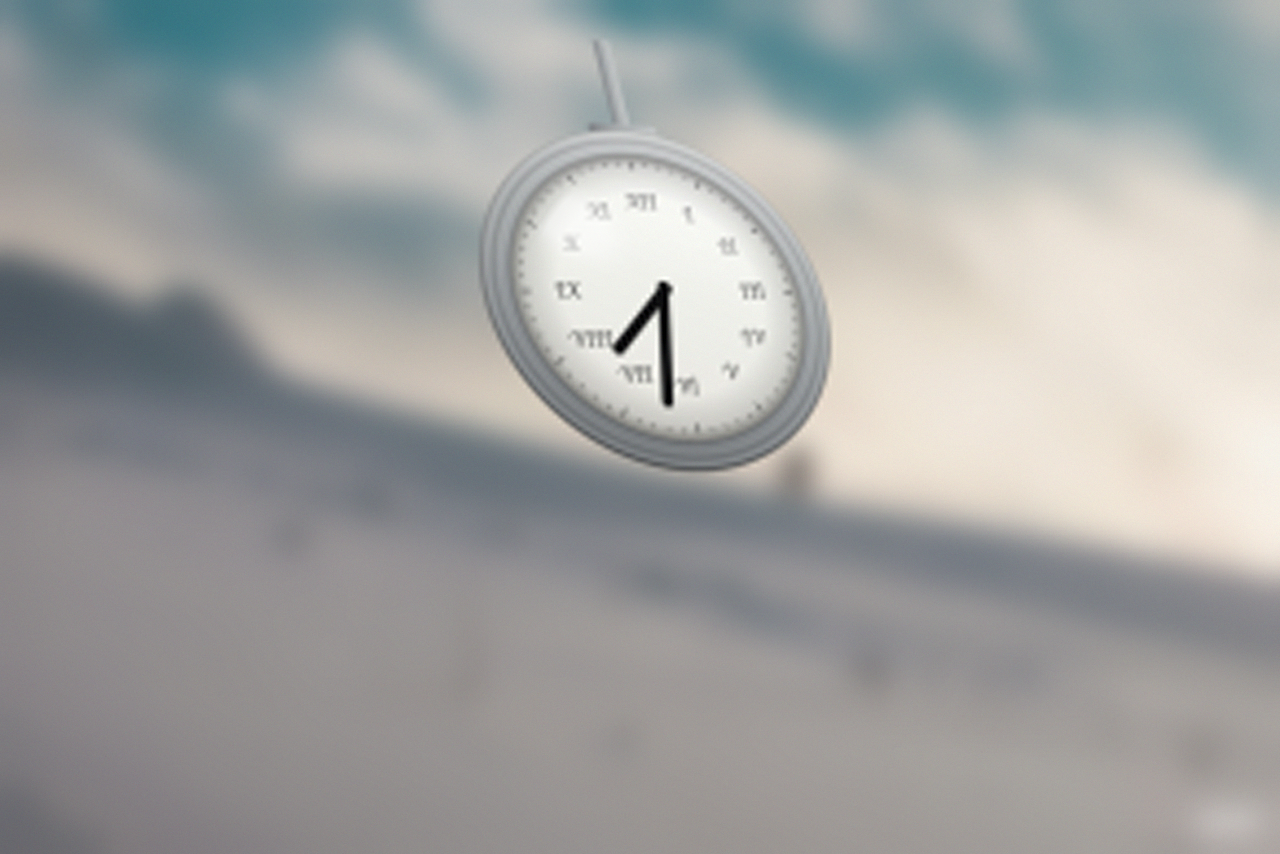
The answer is 7:32
